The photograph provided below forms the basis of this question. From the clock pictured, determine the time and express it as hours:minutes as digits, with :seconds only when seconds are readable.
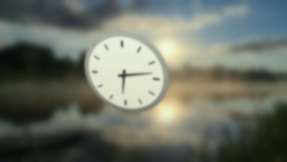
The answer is 6:13
